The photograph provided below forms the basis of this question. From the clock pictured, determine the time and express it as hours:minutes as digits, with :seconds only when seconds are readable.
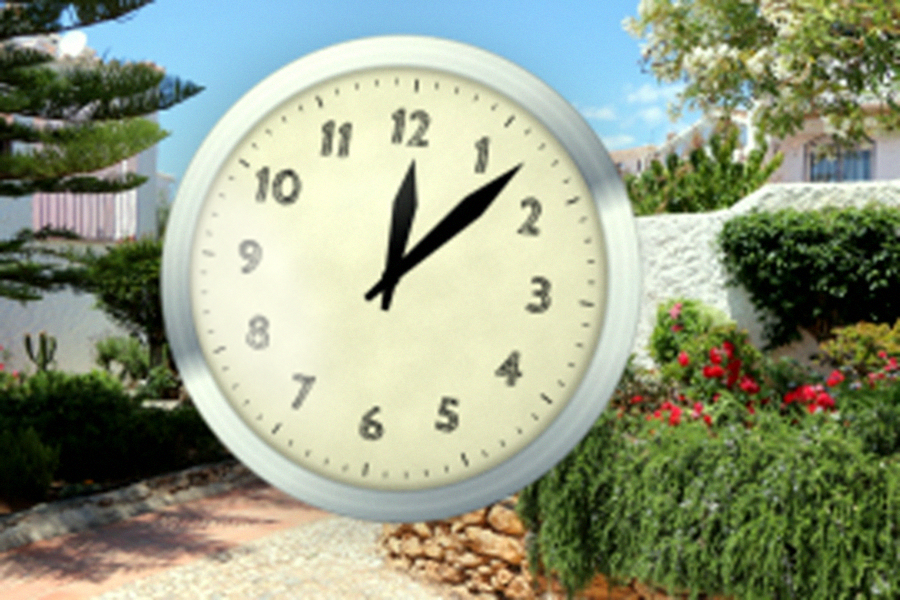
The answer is 12:07
